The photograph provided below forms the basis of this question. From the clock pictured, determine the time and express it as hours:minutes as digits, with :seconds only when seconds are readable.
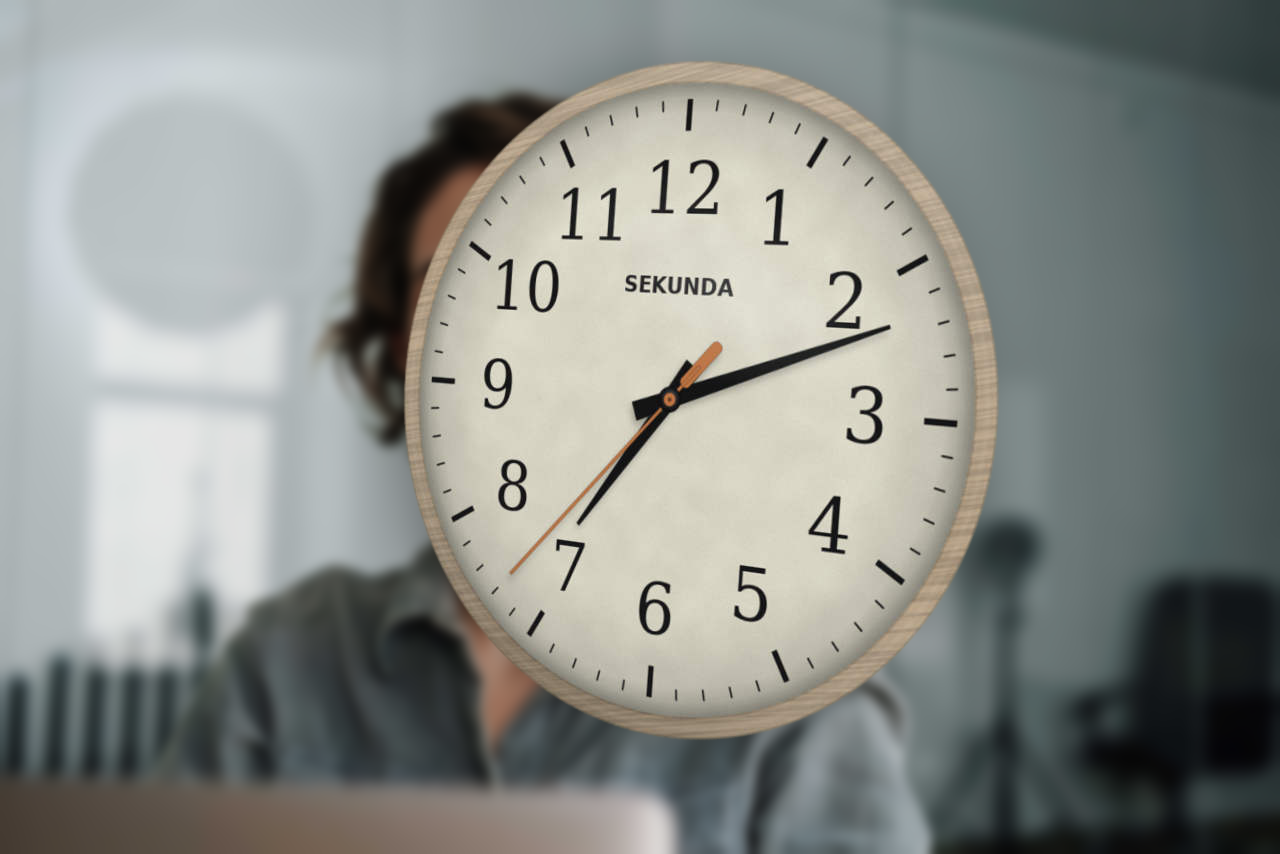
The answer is 7:11:37
